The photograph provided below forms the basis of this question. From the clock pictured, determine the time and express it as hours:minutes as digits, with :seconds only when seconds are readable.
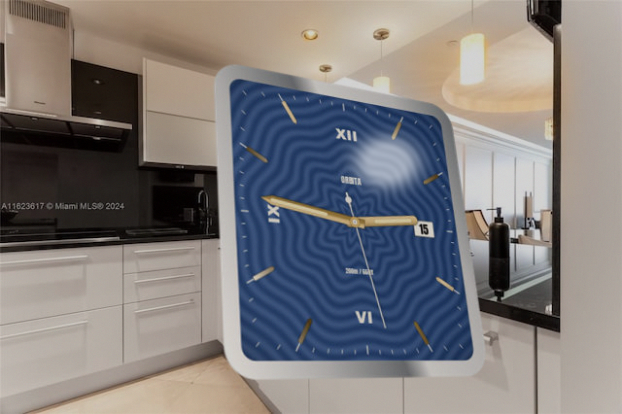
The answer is 2:46:28
